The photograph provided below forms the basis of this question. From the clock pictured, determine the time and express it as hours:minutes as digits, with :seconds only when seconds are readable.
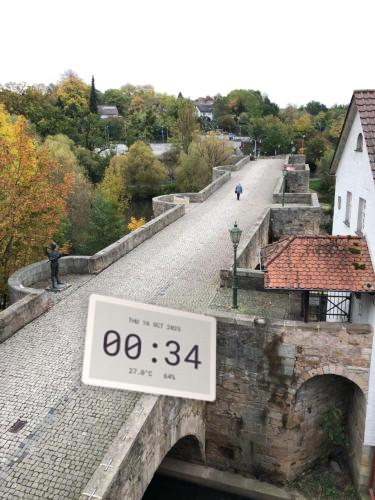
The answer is 0:34
